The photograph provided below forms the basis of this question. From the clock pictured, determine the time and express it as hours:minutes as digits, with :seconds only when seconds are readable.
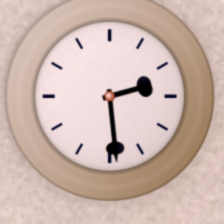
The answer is 2:29
